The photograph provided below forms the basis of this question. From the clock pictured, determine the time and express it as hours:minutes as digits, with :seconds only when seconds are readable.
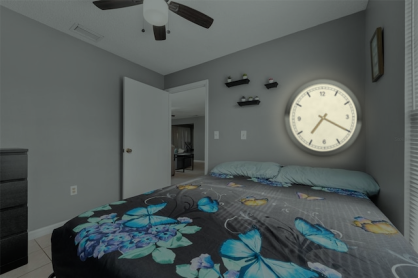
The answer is 7:20
